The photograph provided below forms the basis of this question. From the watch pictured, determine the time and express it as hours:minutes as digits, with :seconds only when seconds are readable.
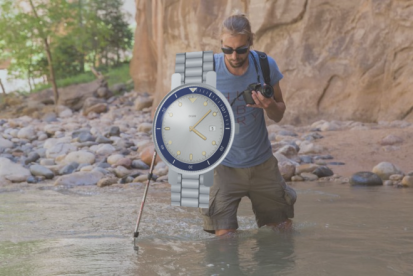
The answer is 4:08
